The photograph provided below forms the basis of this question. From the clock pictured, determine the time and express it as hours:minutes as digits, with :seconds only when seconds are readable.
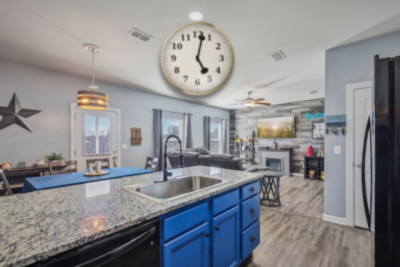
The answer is 5:02
